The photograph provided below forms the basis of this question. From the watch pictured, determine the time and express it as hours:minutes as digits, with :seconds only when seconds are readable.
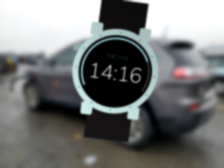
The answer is 14:16
